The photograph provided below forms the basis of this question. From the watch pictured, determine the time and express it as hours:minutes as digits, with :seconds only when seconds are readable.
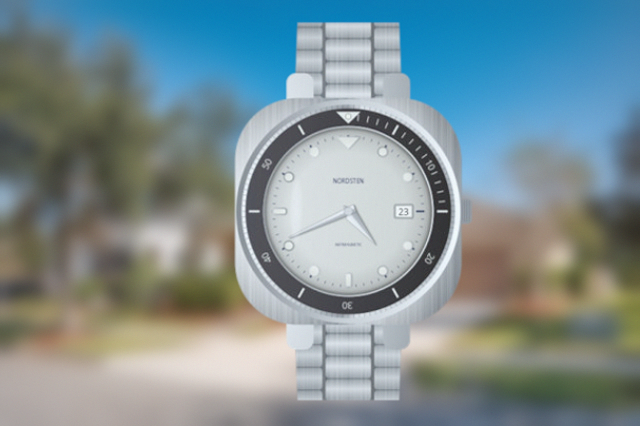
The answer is 4:41
